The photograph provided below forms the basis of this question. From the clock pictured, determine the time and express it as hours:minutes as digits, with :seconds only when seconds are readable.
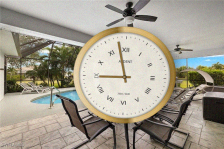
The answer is 8:58
